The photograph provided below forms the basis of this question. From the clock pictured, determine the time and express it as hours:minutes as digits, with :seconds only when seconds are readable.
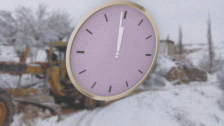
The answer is 11:59
